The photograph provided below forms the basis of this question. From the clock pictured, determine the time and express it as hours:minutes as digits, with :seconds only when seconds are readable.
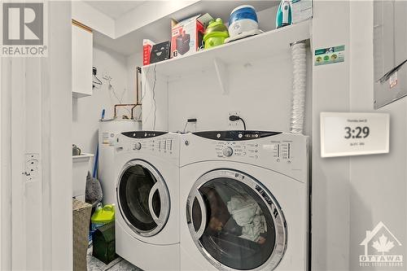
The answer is 3:29
